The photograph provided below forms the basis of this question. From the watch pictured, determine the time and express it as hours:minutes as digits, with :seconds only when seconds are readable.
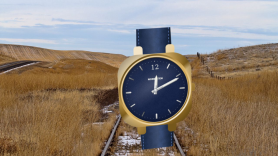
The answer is 12:11
